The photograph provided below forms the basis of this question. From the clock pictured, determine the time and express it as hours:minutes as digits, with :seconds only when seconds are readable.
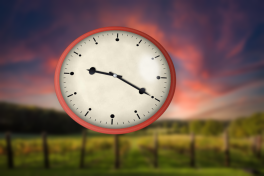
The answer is 9:20
